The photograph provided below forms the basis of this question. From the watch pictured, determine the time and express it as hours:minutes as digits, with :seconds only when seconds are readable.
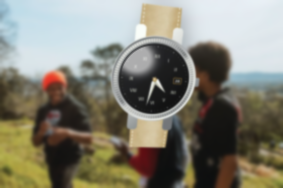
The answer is 4:32
